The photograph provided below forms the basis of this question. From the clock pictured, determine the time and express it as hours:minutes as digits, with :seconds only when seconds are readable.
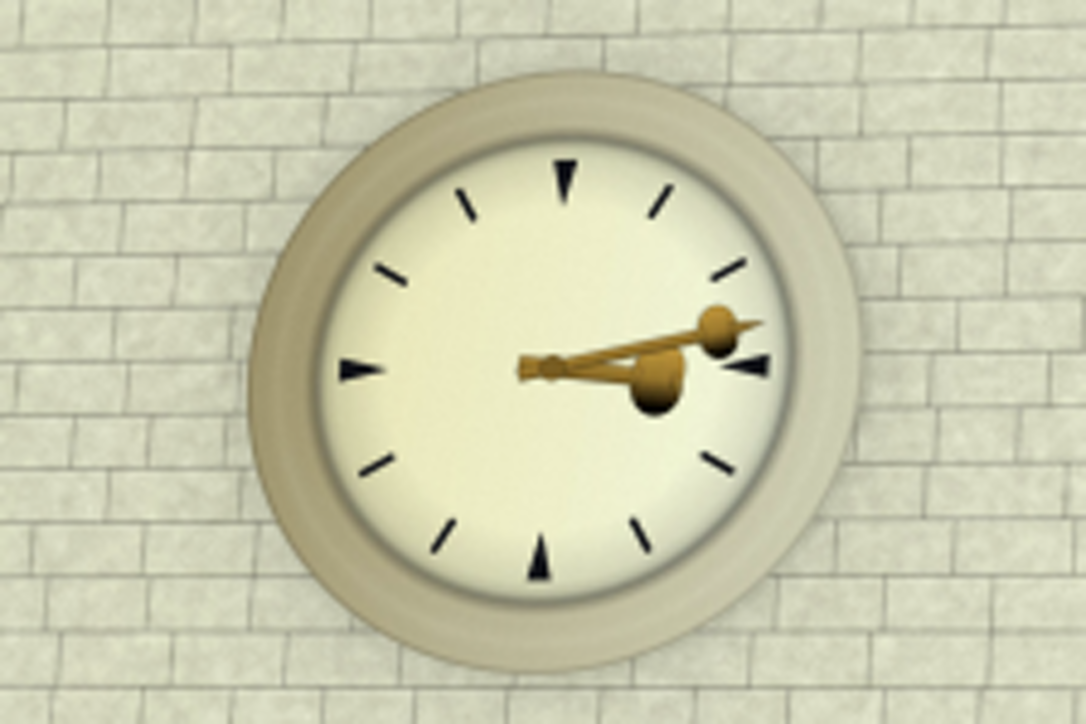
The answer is 3:13
